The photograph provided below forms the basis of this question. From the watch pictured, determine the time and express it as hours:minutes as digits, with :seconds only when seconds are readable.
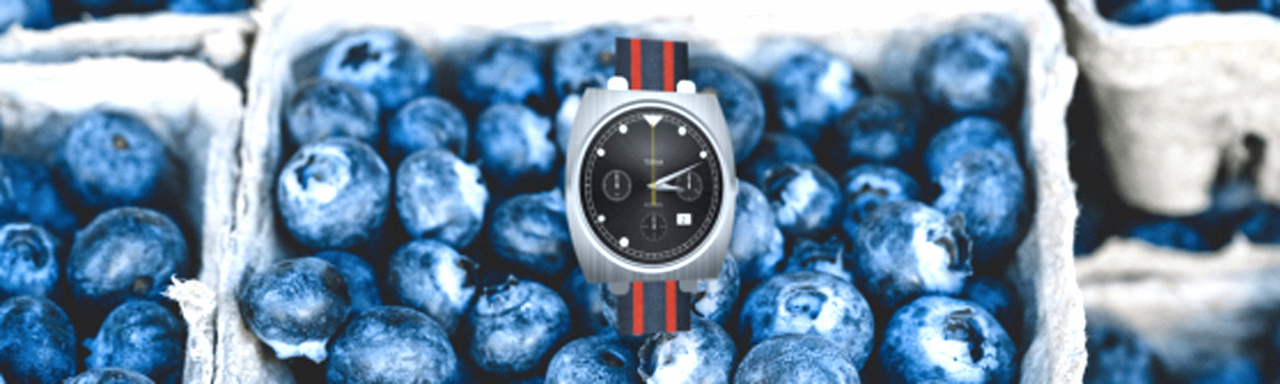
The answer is 3:11
